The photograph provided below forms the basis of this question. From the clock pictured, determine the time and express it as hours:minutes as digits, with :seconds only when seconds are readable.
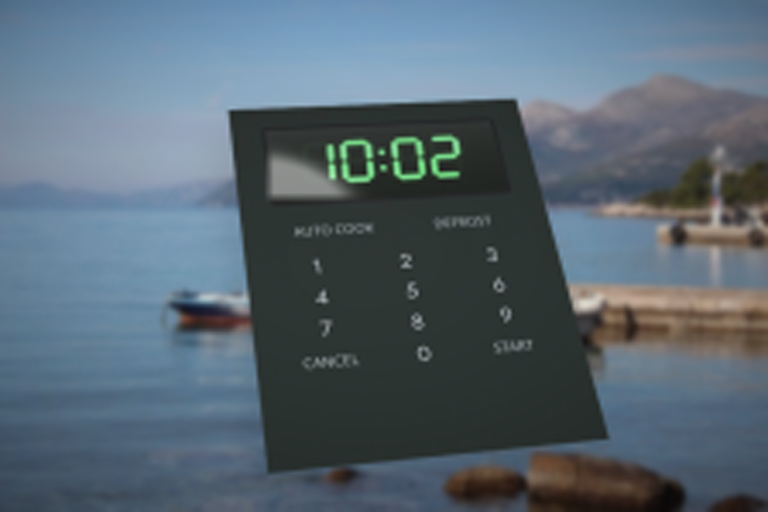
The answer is 10:02
